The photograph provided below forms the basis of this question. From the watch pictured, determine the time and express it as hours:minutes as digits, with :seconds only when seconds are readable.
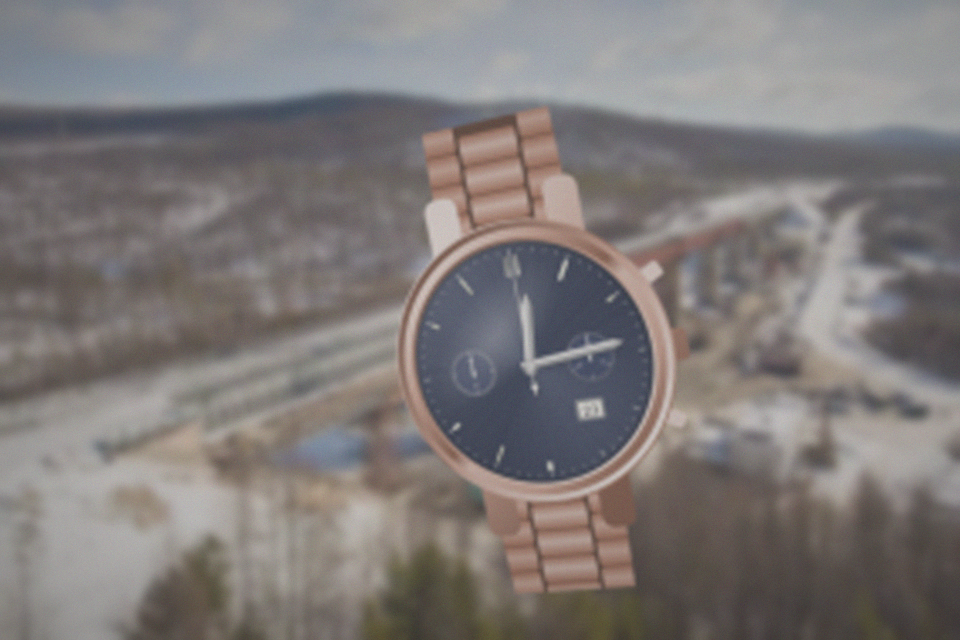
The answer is 12:14
